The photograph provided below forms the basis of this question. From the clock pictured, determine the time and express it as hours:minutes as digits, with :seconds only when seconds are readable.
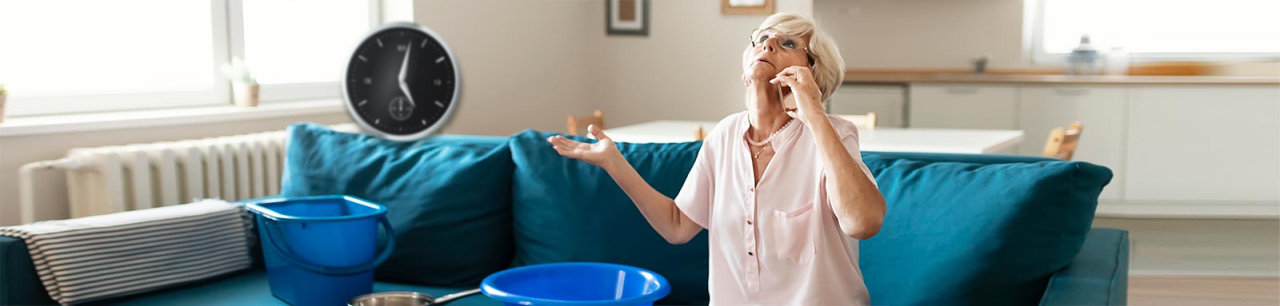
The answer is 5:02
